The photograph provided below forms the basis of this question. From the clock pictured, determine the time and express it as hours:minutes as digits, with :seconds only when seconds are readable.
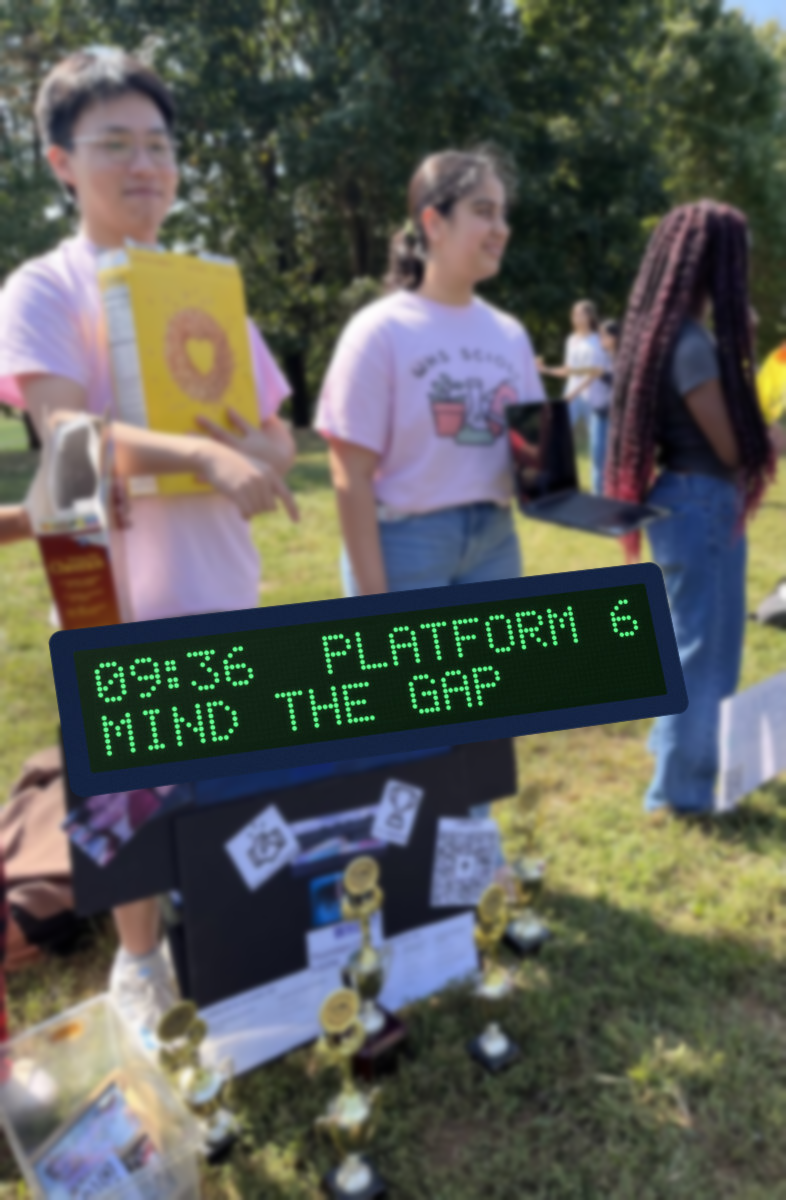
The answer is 9:36
